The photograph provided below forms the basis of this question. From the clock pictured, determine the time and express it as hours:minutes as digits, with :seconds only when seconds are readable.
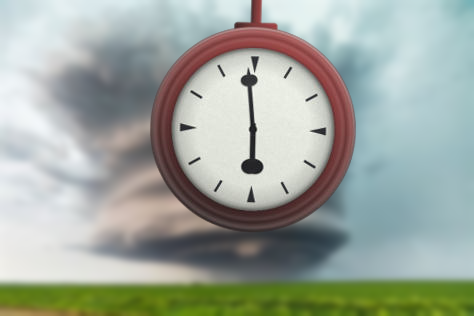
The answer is 5:59
